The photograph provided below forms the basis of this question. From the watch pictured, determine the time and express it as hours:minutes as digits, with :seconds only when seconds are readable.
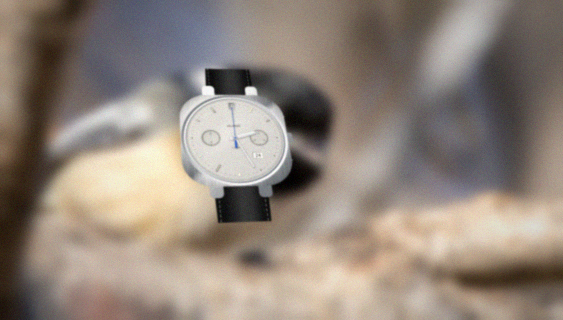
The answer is 2:26
